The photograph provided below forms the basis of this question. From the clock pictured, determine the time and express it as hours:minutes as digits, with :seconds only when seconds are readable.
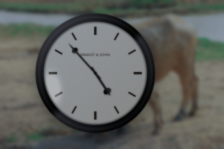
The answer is 4:53
